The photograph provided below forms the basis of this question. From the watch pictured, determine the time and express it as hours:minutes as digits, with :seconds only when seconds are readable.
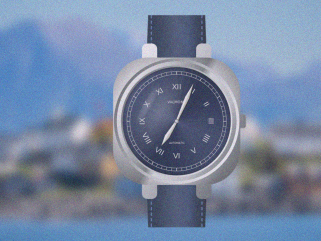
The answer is 7:04
